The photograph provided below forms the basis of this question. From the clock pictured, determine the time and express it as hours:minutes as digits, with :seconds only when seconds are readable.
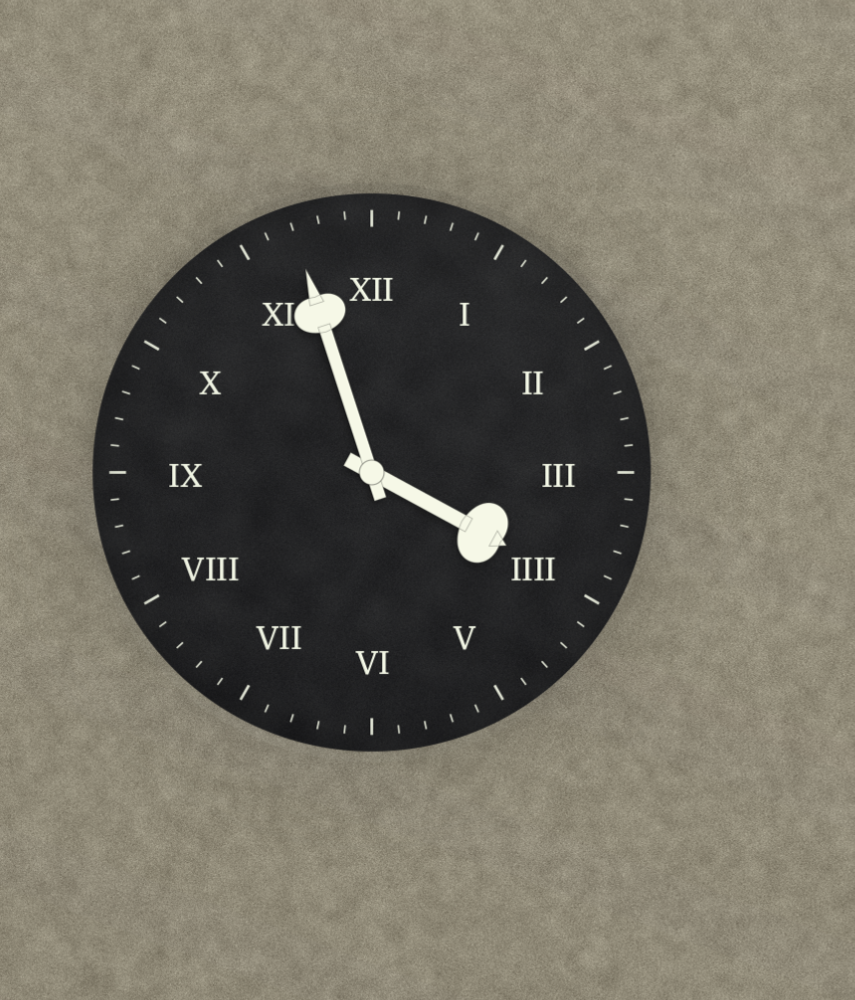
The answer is 3:57
